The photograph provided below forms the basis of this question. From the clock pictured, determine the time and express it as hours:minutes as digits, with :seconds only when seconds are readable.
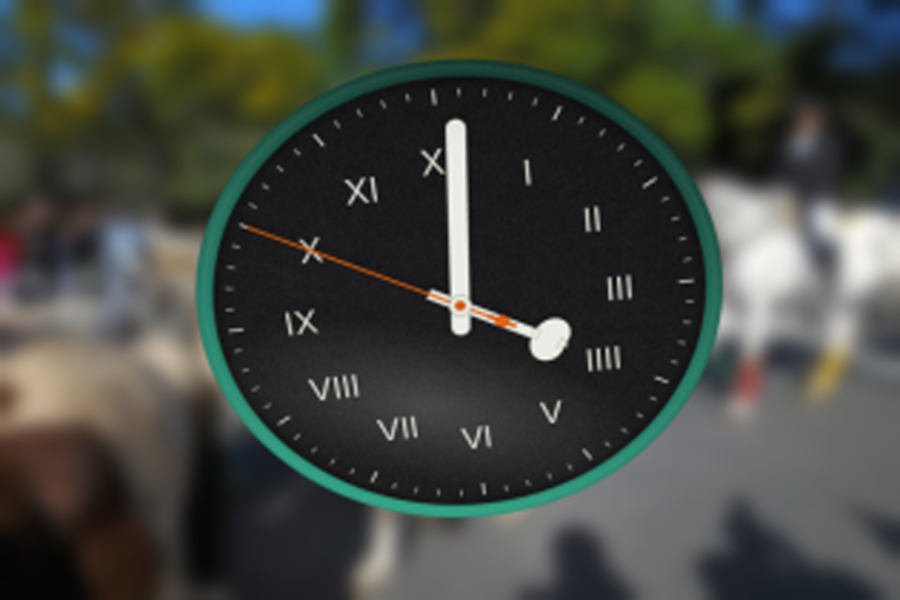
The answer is 4:00:50
